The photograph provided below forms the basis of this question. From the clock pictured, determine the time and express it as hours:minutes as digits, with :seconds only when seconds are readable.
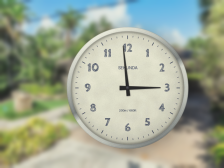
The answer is 2:59
